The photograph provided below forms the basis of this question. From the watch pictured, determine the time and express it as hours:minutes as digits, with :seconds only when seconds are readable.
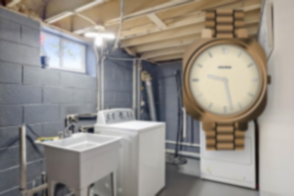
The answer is 9:28
